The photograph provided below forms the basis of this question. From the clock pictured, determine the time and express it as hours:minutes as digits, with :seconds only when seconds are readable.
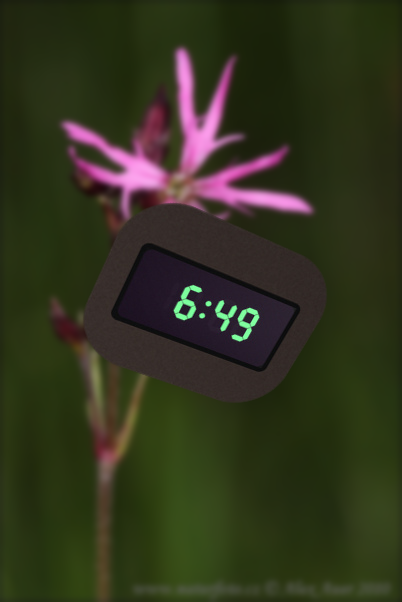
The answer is 6:49
